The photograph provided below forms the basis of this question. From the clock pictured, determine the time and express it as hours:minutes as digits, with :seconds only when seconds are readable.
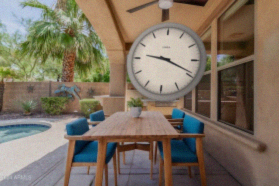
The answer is 9:19
